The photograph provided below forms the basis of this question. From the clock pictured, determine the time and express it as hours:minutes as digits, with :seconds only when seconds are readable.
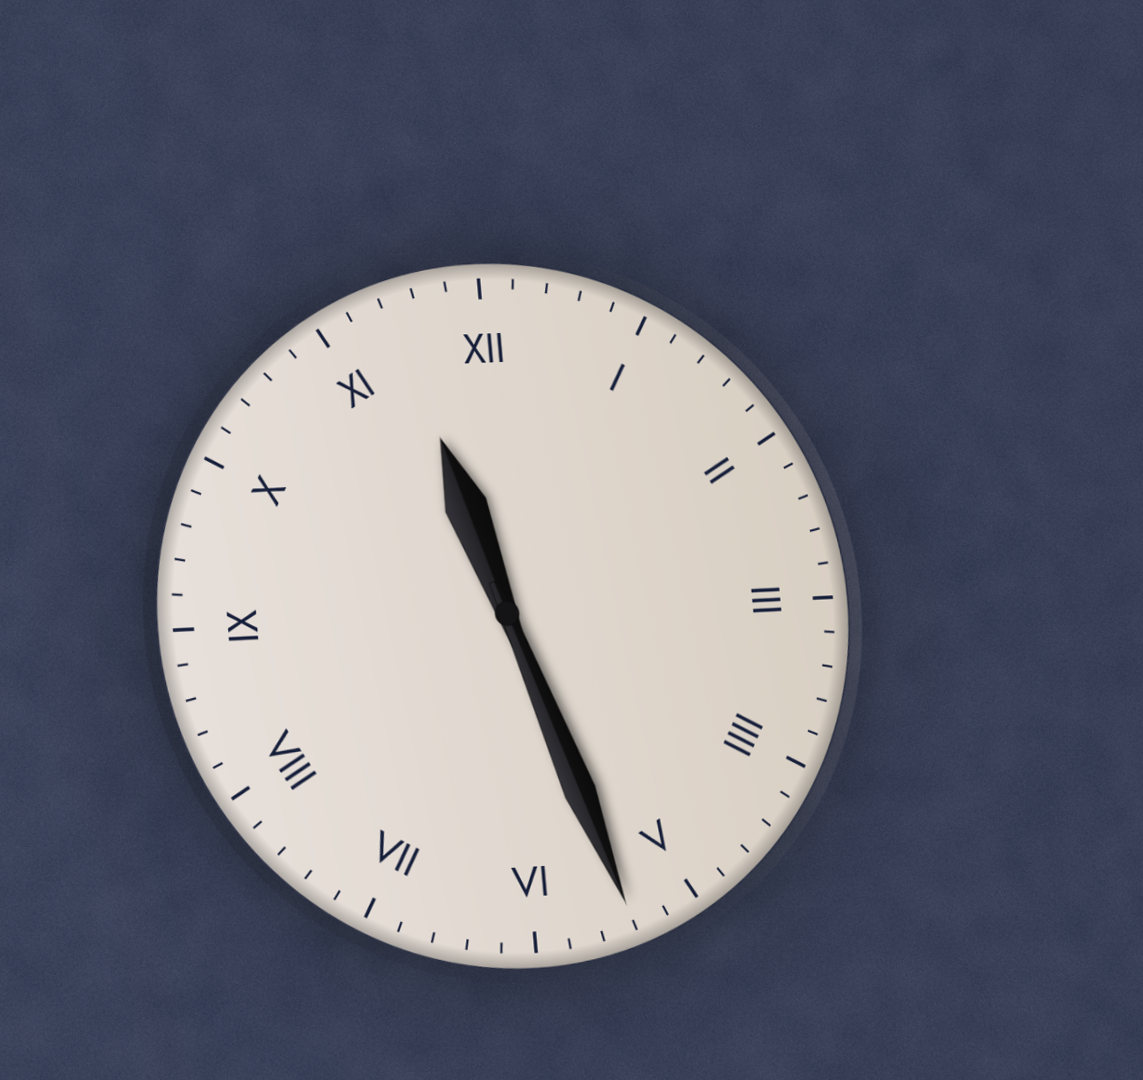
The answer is 11:27
